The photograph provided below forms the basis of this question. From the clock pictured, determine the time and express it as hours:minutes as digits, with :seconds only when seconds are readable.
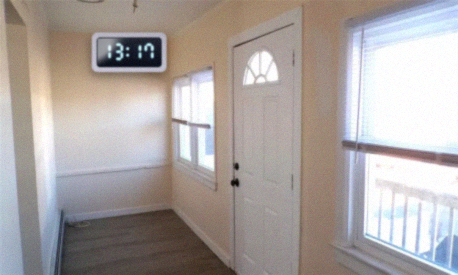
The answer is 13:17
